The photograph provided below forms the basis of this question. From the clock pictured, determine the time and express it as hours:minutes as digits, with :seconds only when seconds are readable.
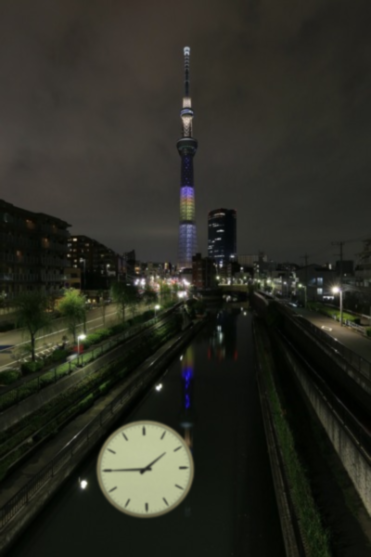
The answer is 1:45
